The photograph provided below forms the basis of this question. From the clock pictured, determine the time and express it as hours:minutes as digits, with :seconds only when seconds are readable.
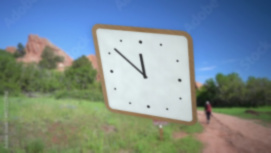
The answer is 11:52
